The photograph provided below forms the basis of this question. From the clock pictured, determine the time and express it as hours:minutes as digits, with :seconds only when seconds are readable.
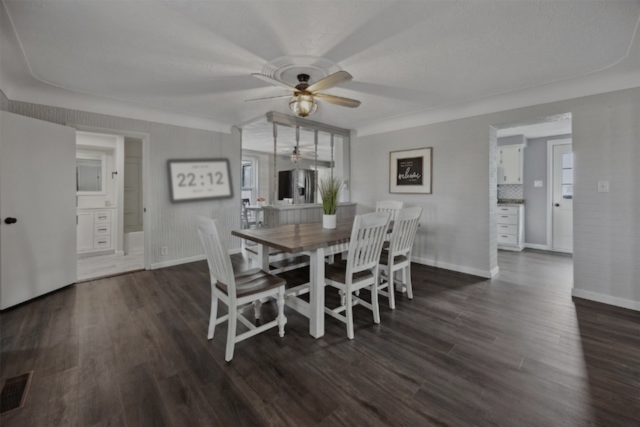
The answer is 22:12
